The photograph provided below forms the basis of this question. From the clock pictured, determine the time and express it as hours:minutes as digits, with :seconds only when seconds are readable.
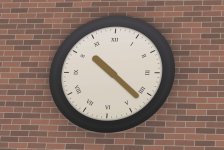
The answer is 10:22
